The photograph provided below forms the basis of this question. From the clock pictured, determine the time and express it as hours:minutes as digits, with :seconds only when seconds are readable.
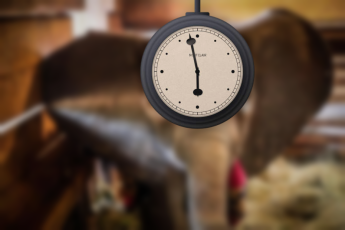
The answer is 5:58
